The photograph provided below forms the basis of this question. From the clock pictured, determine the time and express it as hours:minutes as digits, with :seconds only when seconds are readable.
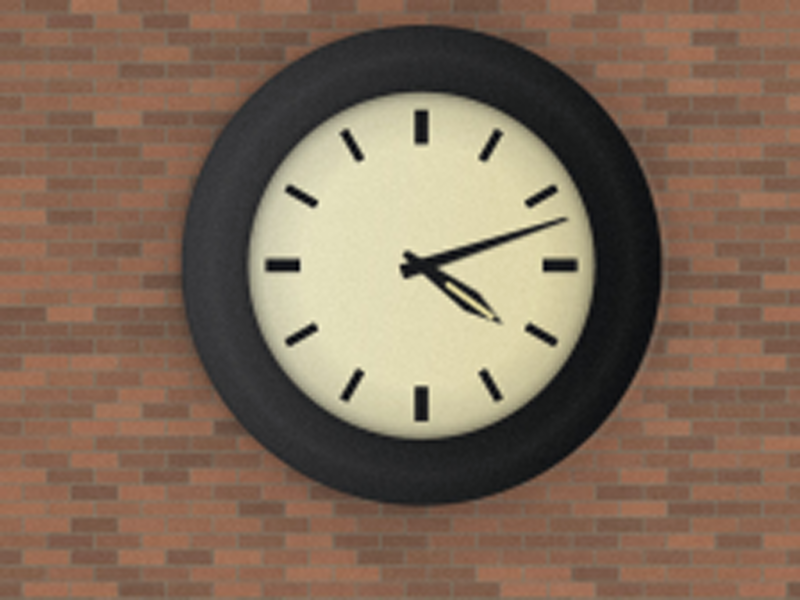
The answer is 4:12
